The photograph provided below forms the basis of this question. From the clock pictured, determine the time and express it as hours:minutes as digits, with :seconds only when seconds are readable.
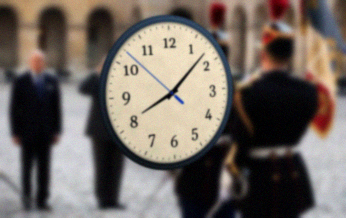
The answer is 8:07:52
